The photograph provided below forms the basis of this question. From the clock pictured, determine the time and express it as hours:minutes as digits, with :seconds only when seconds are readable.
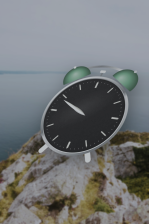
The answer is 9:49
